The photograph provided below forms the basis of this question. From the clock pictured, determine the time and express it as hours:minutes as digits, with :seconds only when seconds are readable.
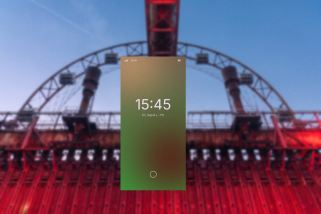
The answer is 15:45
